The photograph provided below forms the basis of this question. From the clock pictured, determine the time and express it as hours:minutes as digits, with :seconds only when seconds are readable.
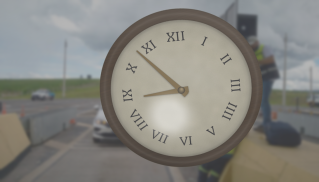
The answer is 8:53
